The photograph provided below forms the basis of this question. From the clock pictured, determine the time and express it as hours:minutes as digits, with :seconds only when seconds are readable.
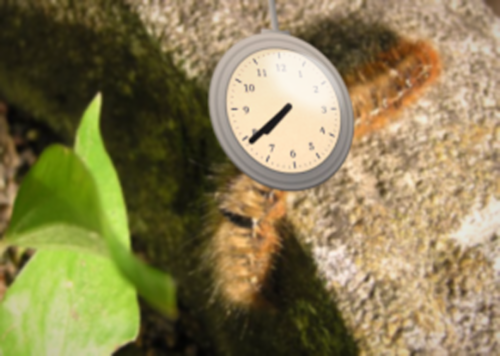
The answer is 7:39
